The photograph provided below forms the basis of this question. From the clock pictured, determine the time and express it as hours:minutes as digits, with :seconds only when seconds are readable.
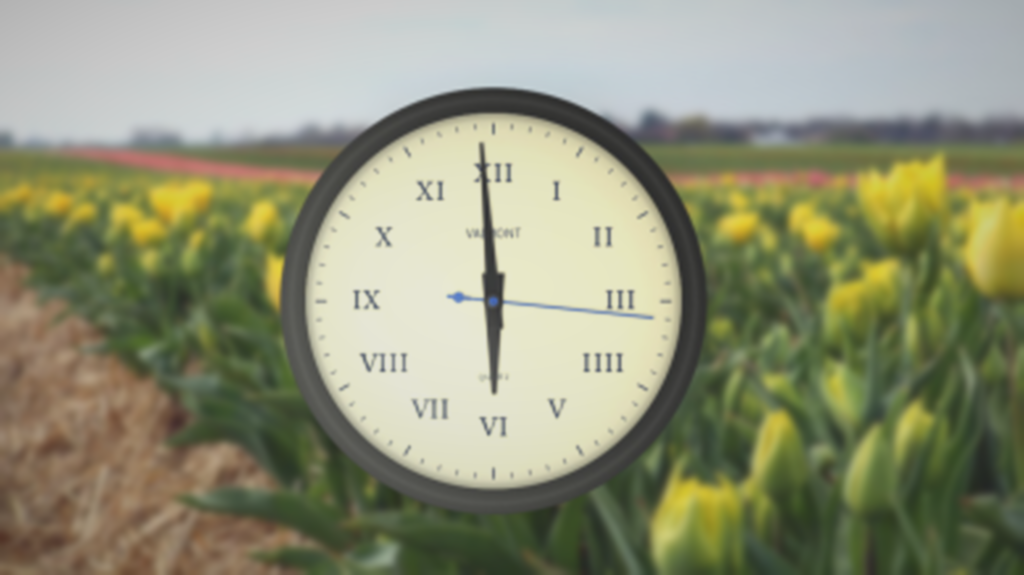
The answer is 5:59:16
